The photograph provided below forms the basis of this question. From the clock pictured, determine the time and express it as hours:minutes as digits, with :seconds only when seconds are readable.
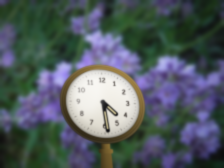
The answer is 4:29
